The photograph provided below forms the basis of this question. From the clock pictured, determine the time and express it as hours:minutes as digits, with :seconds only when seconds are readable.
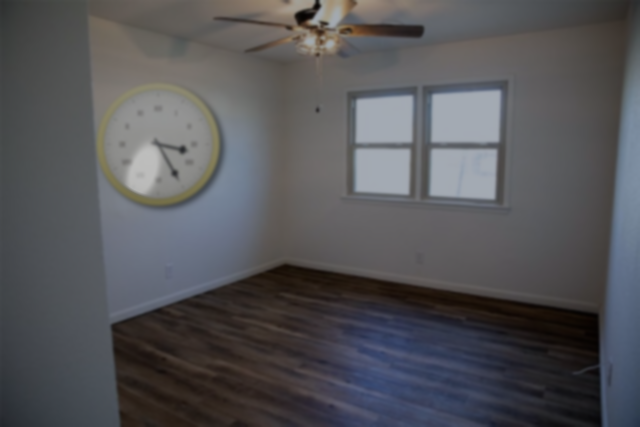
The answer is 3:25
